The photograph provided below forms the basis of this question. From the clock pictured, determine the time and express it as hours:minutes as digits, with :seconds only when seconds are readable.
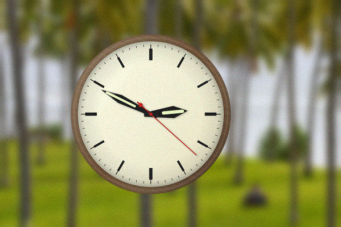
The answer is 2:49:22
